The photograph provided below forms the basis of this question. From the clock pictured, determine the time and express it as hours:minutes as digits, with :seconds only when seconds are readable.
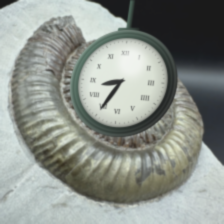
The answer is 8:35
